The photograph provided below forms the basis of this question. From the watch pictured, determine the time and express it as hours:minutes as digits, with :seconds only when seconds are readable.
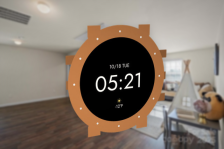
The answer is 5:21
